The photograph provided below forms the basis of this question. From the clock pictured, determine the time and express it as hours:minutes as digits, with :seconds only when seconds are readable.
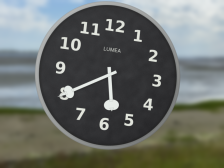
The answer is 5:40
